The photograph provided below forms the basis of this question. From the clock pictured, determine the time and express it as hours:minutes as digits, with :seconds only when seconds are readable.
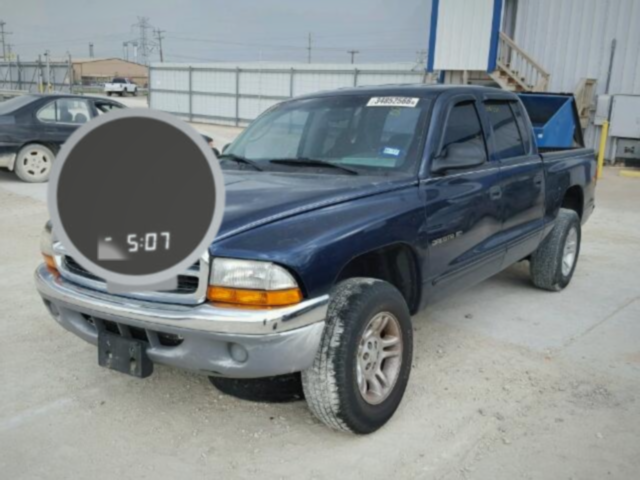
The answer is 5:07
